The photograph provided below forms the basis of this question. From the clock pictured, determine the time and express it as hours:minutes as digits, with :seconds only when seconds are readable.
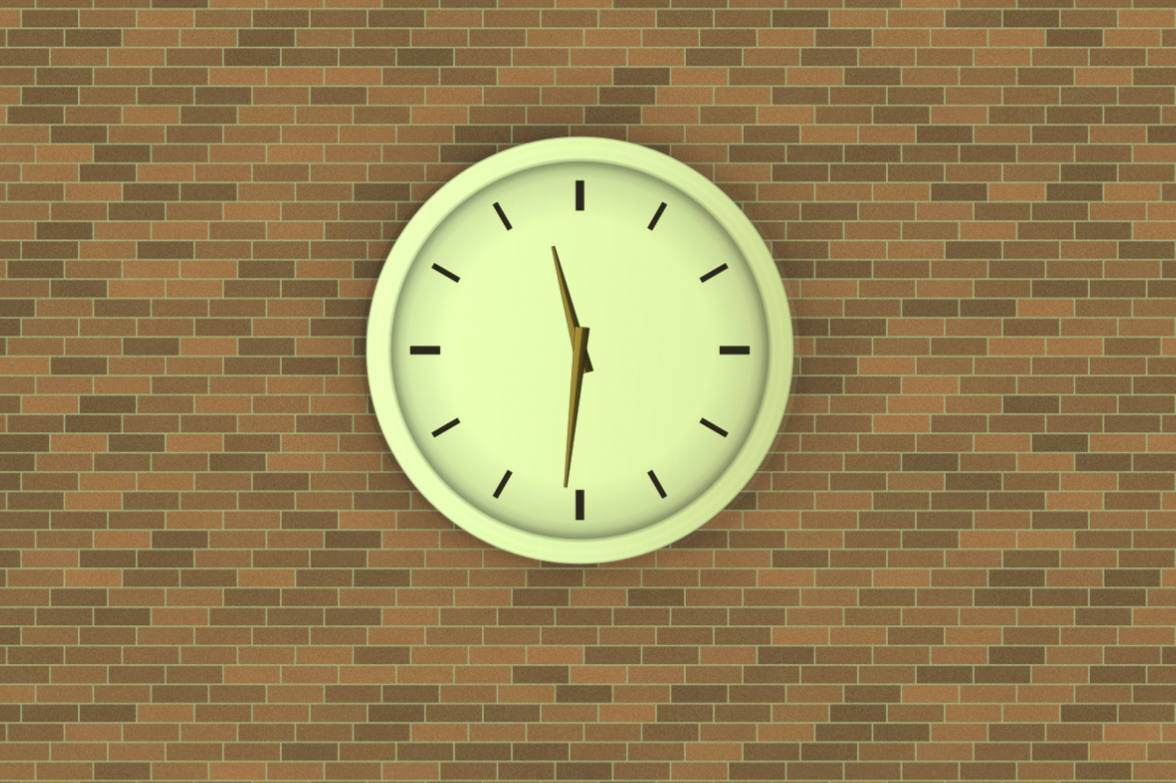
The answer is 11:31
